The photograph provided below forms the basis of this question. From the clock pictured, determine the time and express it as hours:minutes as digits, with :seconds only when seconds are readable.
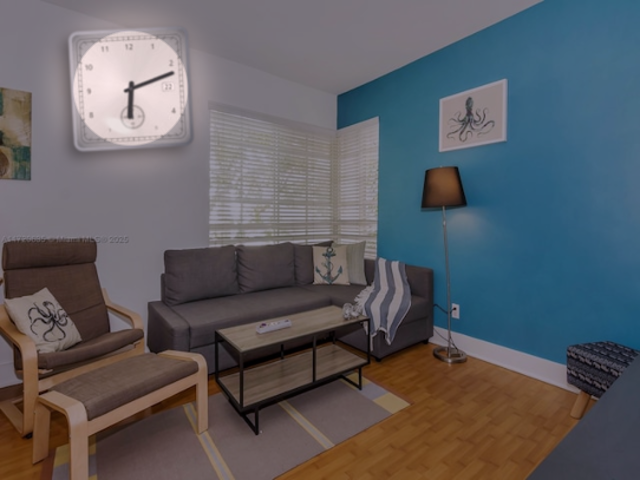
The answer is 6:12
